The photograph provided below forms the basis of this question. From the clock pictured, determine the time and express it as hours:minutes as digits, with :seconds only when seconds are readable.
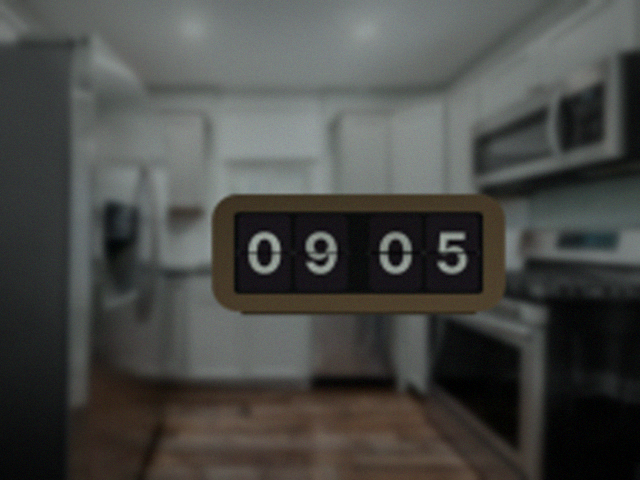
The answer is 9:05
